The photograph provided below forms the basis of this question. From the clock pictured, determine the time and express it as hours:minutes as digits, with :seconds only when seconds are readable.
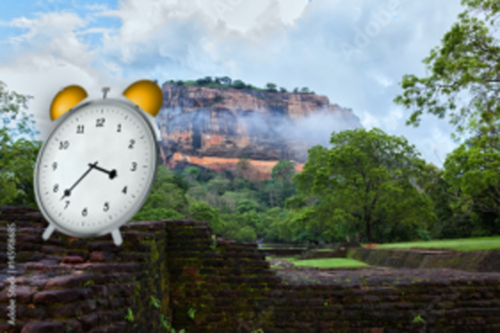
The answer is 3:37
